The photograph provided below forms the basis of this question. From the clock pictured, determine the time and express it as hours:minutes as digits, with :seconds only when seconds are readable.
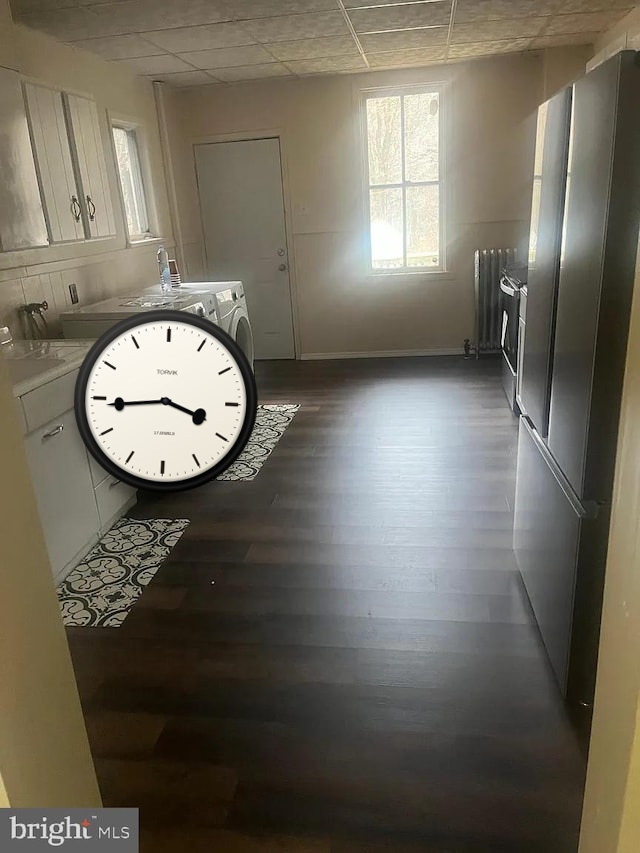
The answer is 3:44
